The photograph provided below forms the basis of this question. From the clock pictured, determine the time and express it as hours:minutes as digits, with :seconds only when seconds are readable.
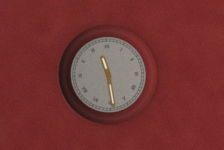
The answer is 11:29
